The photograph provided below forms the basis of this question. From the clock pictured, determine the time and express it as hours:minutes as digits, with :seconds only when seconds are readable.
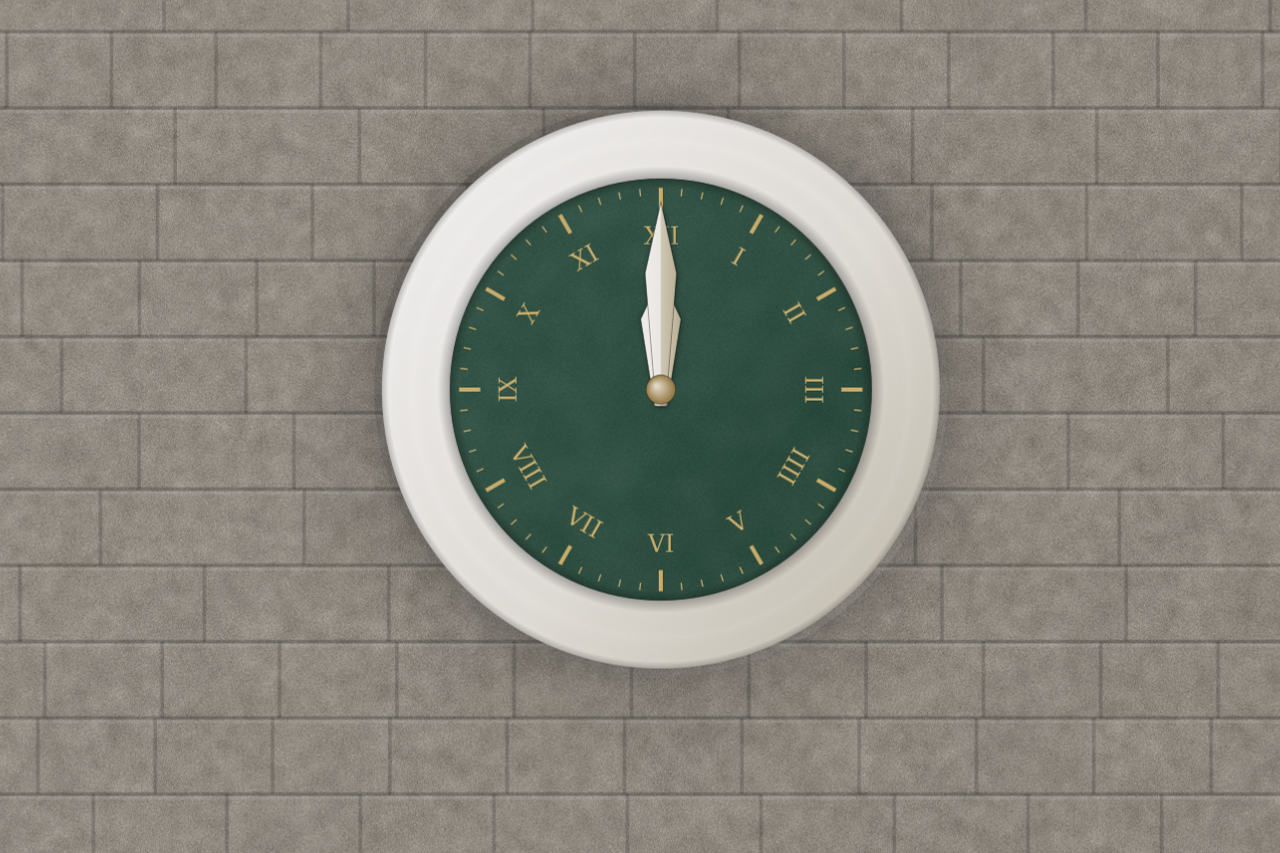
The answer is 12:00
